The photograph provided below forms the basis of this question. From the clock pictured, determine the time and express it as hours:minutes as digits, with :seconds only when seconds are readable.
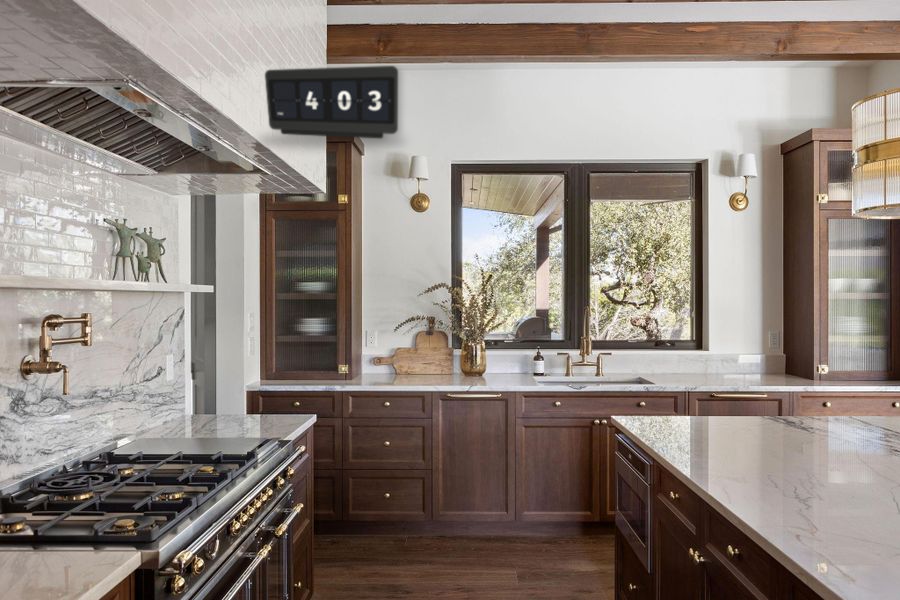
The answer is 4:03
